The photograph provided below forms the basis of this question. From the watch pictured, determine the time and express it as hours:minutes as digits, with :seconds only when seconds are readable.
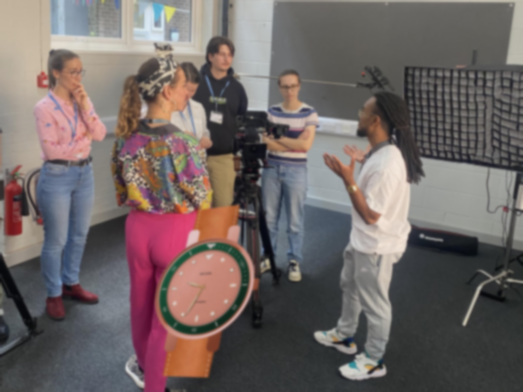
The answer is 9:34
